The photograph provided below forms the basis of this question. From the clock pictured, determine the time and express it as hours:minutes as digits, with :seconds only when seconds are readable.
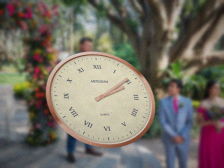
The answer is 2:09
